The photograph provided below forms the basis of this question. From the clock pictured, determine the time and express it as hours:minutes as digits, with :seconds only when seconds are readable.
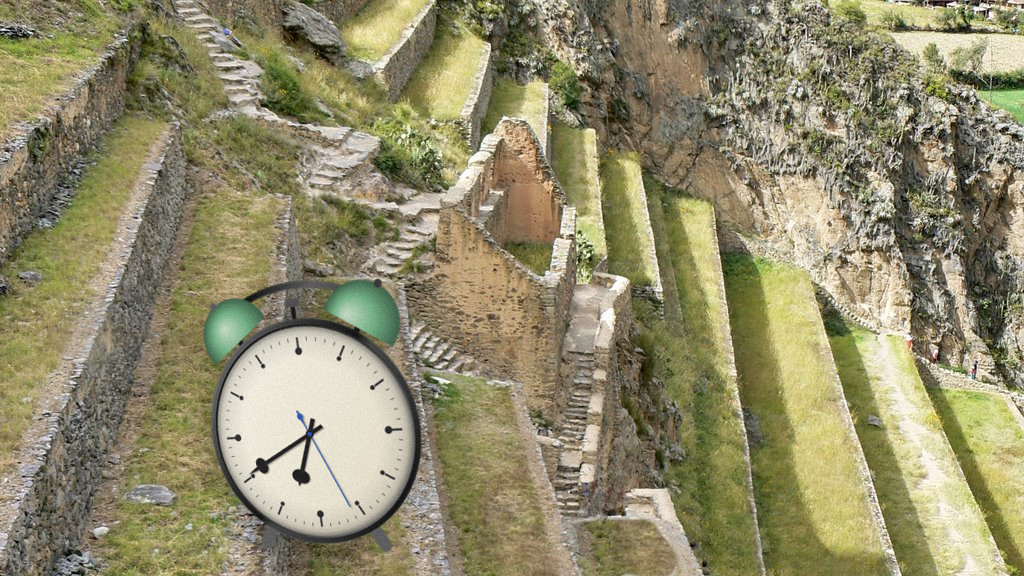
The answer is 6:40:26
